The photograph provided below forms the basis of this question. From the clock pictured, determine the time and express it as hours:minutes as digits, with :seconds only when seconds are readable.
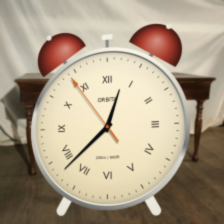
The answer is 12:37:54
